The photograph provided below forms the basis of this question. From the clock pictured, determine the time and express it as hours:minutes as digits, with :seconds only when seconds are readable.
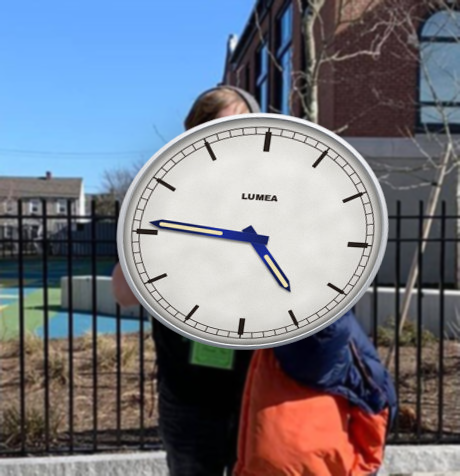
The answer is 4:46
